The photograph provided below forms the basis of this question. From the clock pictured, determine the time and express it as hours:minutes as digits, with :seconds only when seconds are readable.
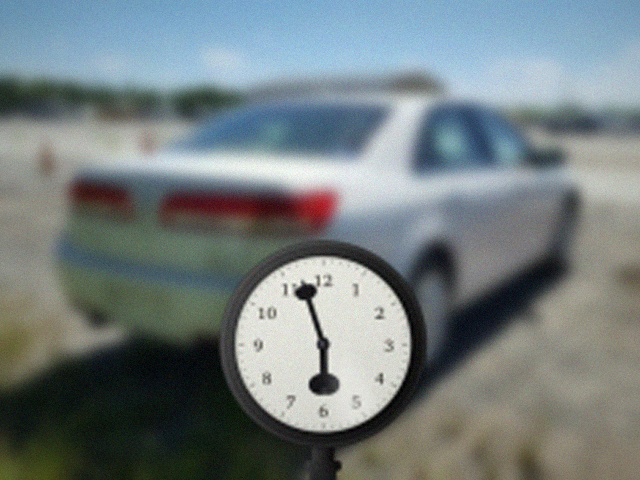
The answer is 5:57
